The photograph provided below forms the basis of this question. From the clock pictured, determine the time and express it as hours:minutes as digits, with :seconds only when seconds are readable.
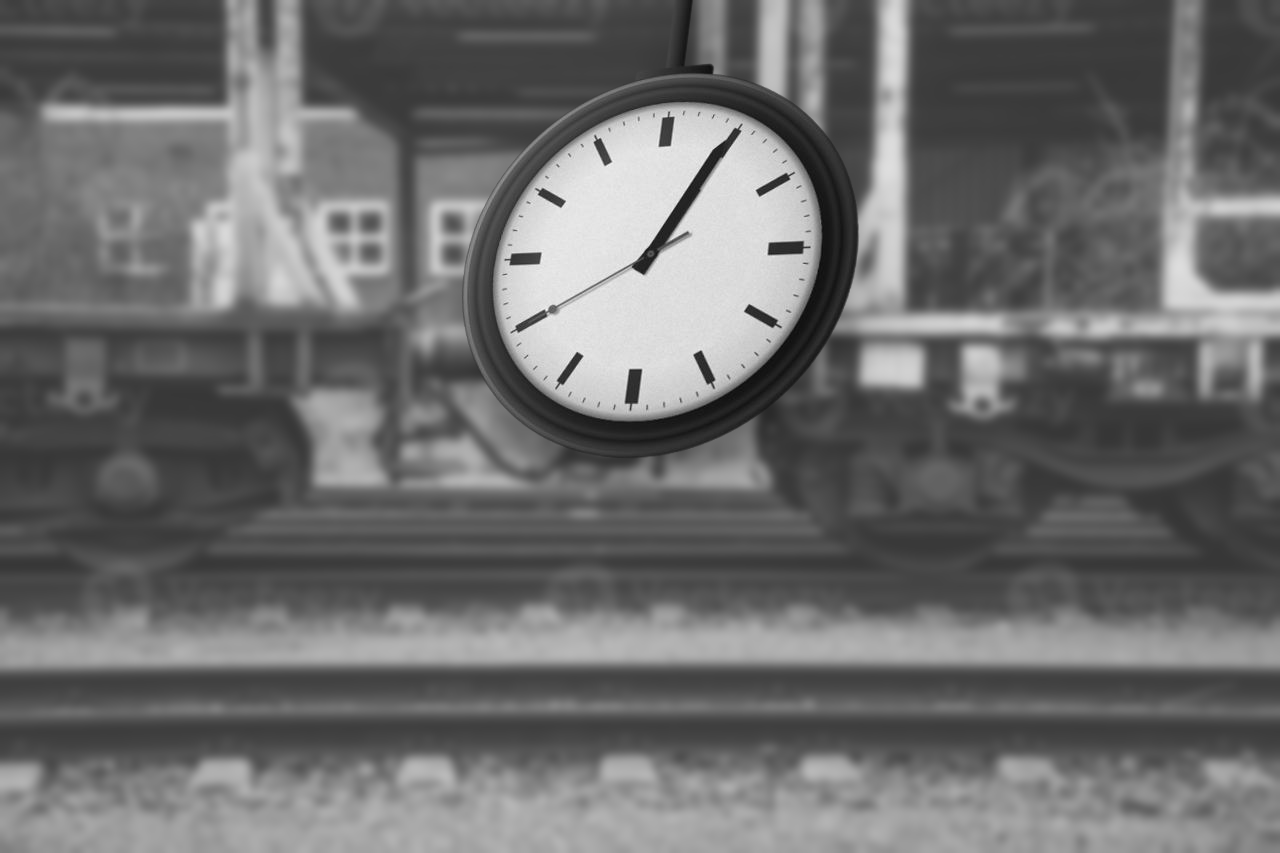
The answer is 1:04:40
